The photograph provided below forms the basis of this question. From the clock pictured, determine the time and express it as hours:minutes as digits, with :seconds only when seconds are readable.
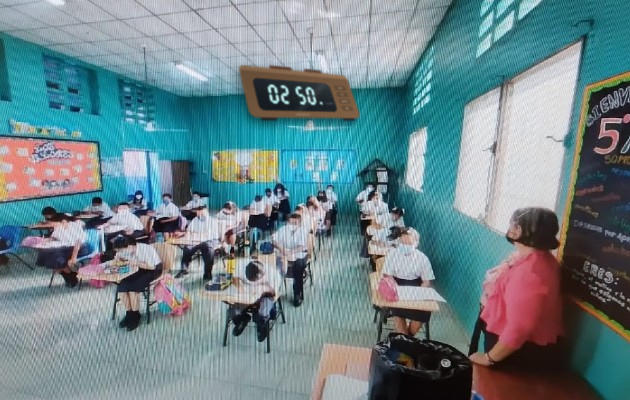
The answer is 2:50
